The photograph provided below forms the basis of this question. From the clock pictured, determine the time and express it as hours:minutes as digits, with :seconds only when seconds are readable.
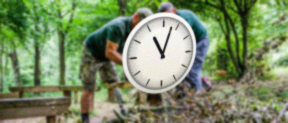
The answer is 11:03
